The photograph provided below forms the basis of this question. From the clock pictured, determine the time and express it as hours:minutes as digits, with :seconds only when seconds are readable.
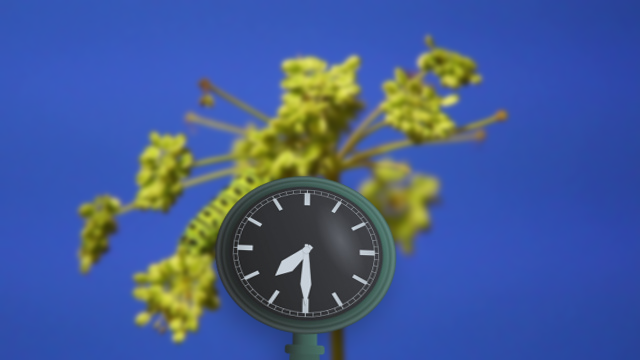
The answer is 7:30
